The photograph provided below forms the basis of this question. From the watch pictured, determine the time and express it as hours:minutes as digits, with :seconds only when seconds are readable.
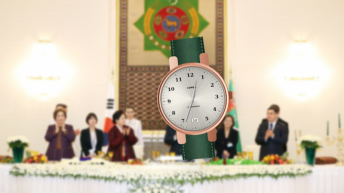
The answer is 12:34
